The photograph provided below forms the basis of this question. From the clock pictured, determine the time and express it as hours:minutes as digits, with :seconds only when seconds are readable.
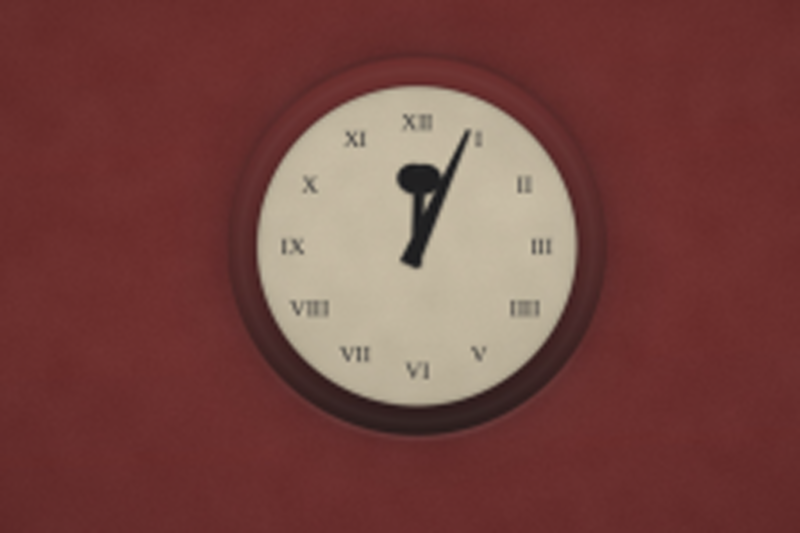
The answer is 12:04
